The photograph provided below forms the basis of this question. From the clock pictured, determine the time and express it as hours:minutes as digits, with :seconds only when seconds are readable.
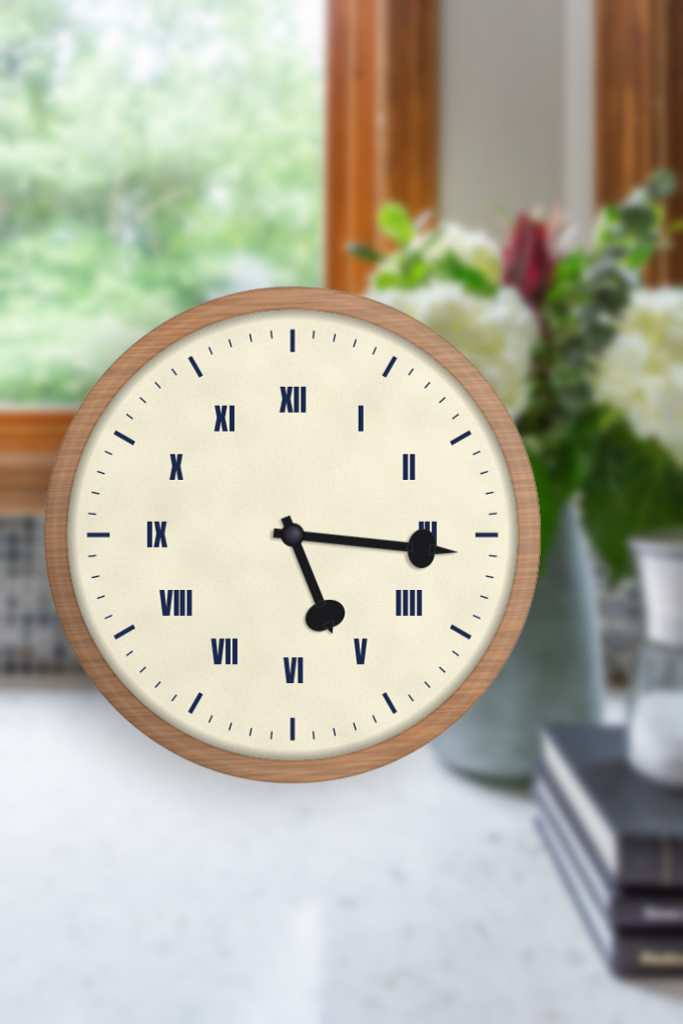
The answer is 5:16
